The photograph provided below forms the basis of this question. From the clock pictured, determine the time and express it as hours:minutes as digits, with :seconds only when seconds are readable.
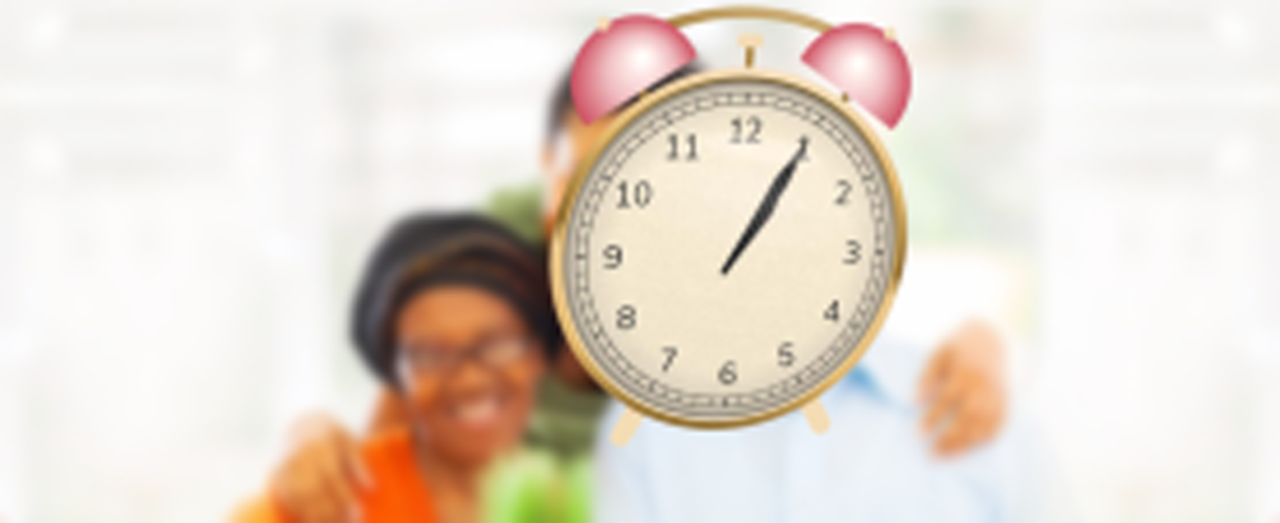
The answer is 1:05
